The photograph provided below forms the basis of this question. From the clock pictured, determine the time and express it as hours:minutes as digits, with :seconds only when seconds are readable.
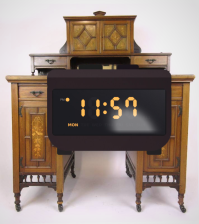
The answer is 11:57
